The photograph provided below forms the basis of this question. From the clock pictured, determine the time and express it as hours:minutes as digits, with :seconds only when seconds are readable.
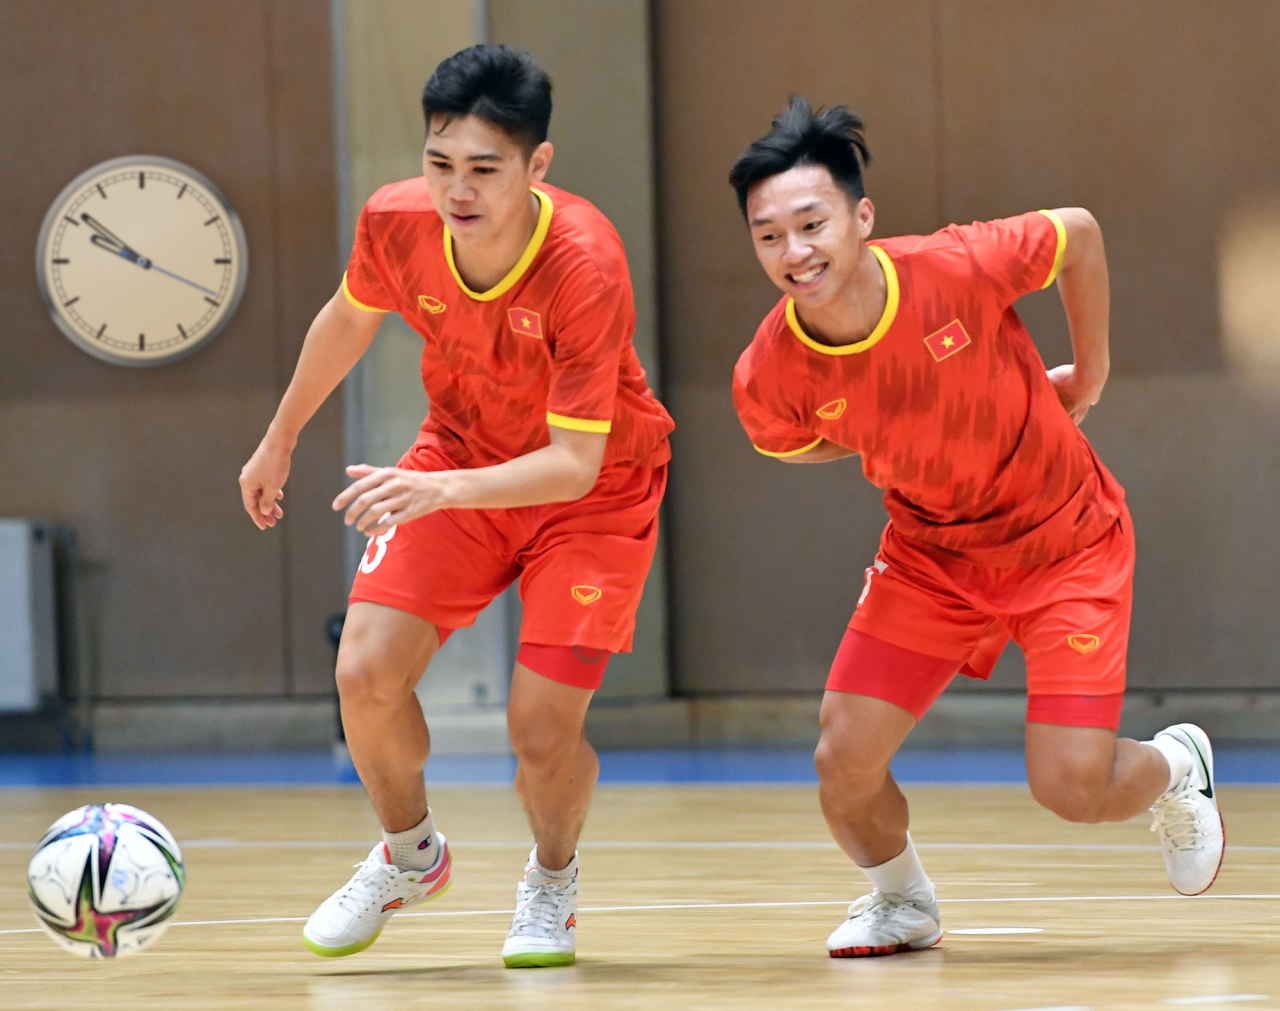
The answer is 9:51:19
